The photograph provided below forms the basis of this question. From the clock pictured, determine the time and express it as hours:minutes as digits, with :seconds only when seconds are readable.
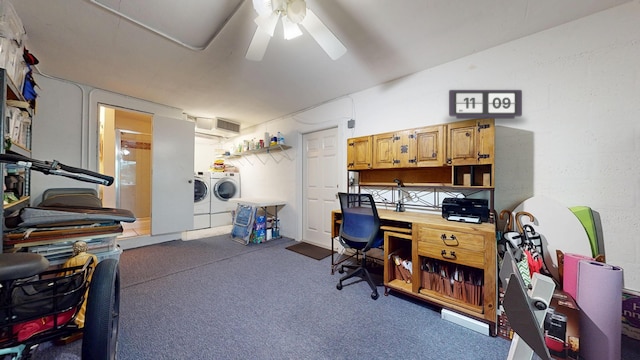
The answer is 11:09
